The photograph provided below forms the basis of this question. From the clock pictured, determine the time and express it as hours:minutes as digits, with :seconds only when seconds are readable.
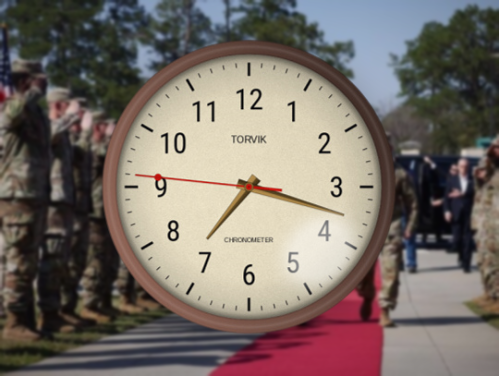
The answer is 7:17:46
